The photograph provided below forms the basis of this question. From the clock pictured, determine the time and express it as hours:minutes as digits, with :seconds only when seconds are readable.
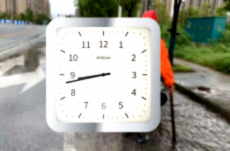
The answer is 8:43
